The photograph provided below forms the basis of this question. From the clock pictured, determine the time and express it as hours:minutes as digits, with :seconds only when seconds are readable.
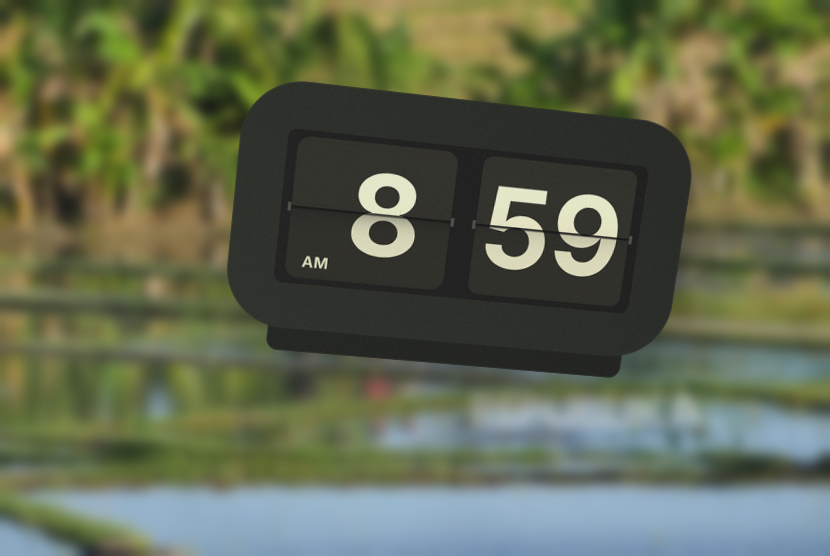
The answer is 8:59
